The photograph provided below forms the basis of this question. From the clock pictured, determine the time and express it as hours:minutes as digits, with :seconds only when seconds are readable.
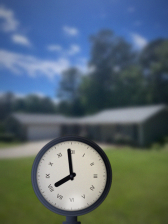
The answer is 7:59
